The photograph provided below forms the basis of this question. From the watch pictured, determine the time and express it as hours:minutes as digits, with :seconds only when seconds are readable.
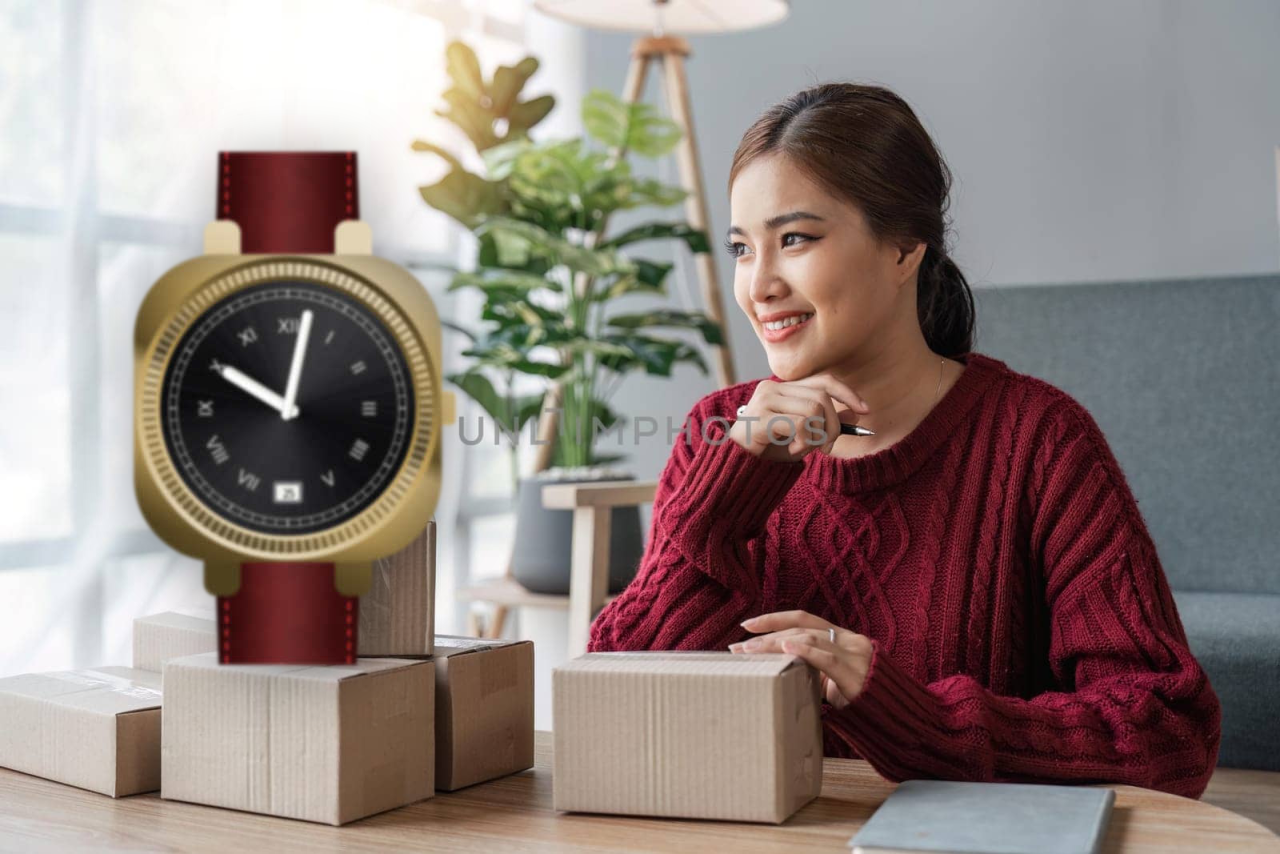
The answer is 10:02
